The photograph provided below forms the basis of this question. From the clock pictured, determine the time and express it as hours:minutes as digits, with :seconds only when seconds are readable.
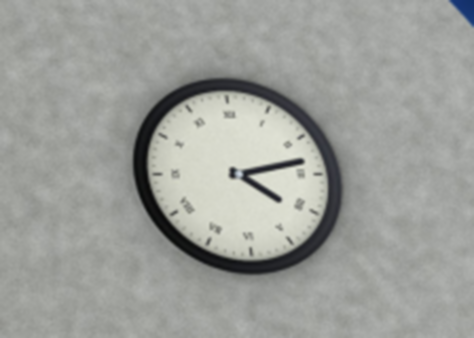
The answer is 4:13
